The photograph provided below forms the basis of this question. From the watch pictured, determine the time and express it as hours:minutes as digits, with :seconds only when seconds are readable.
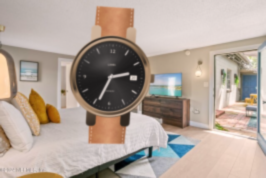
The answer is 2:34
